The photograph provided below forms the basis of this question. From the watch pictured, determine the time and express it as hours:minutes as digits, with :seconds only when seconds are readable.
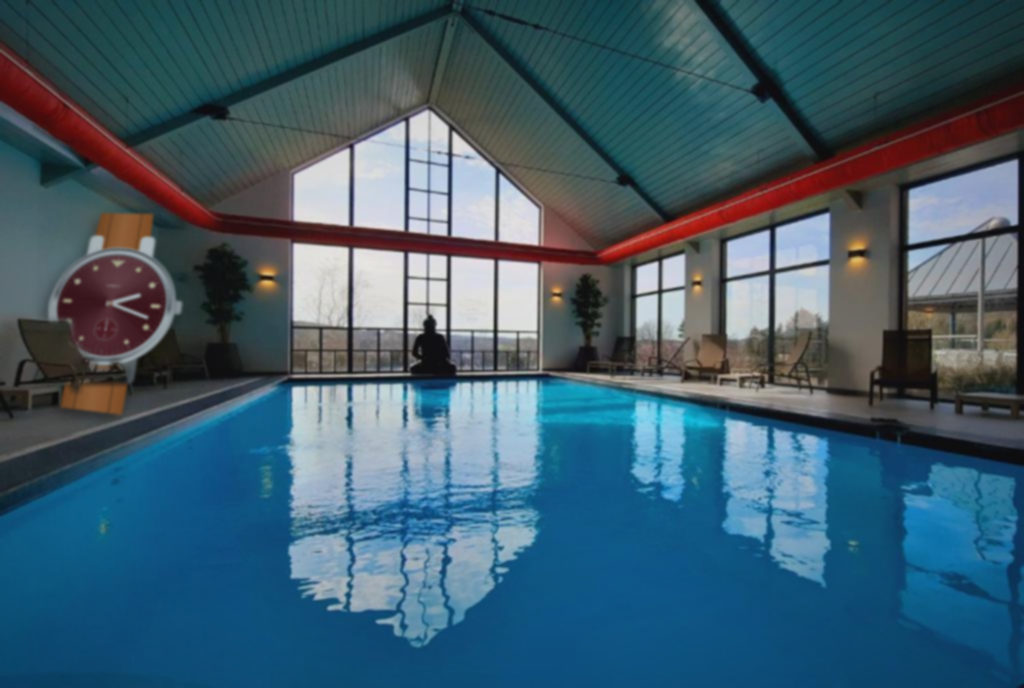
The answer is 2:18
